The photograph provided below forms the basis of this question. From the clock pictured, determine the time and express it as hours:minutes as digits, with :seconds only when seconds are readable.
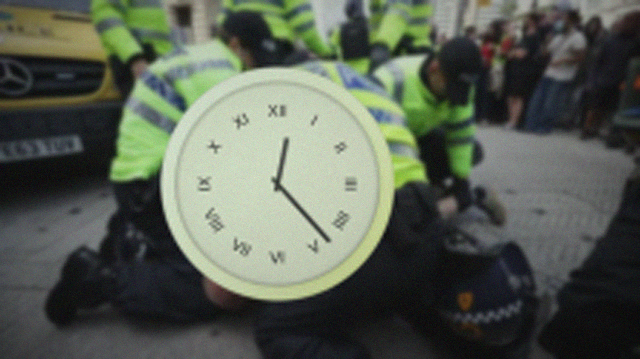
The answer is 12:23
